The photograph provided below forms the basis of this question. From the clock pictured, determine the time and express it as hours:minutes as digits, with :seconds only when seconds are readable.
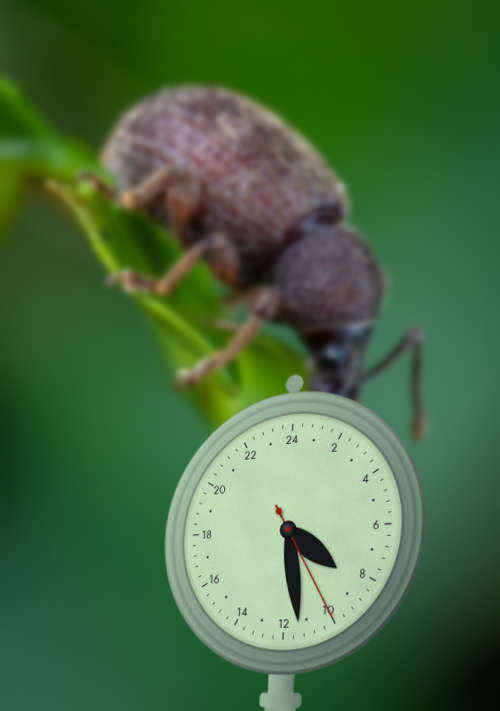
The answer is 8:28:25
